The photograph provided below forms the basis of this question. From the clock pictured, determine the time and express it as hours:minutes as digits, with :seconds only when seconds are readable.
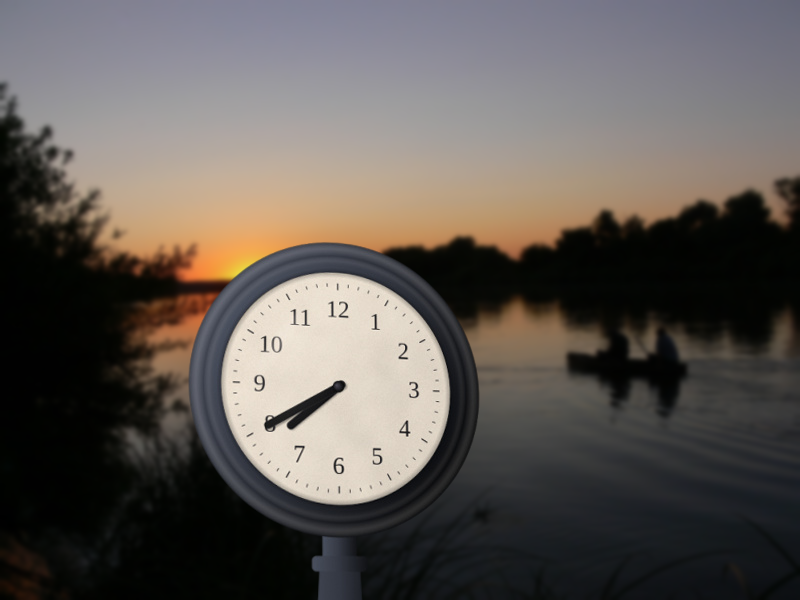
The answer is 7:40
